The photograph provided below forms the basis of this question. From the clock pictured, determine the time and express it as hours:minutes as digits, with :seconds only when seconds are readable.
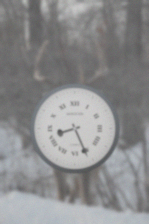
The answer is 8:26
